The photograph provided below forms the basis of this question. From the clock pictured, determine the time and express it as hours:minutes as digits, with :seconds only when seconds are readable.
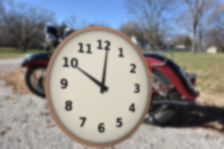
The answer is 10:01
